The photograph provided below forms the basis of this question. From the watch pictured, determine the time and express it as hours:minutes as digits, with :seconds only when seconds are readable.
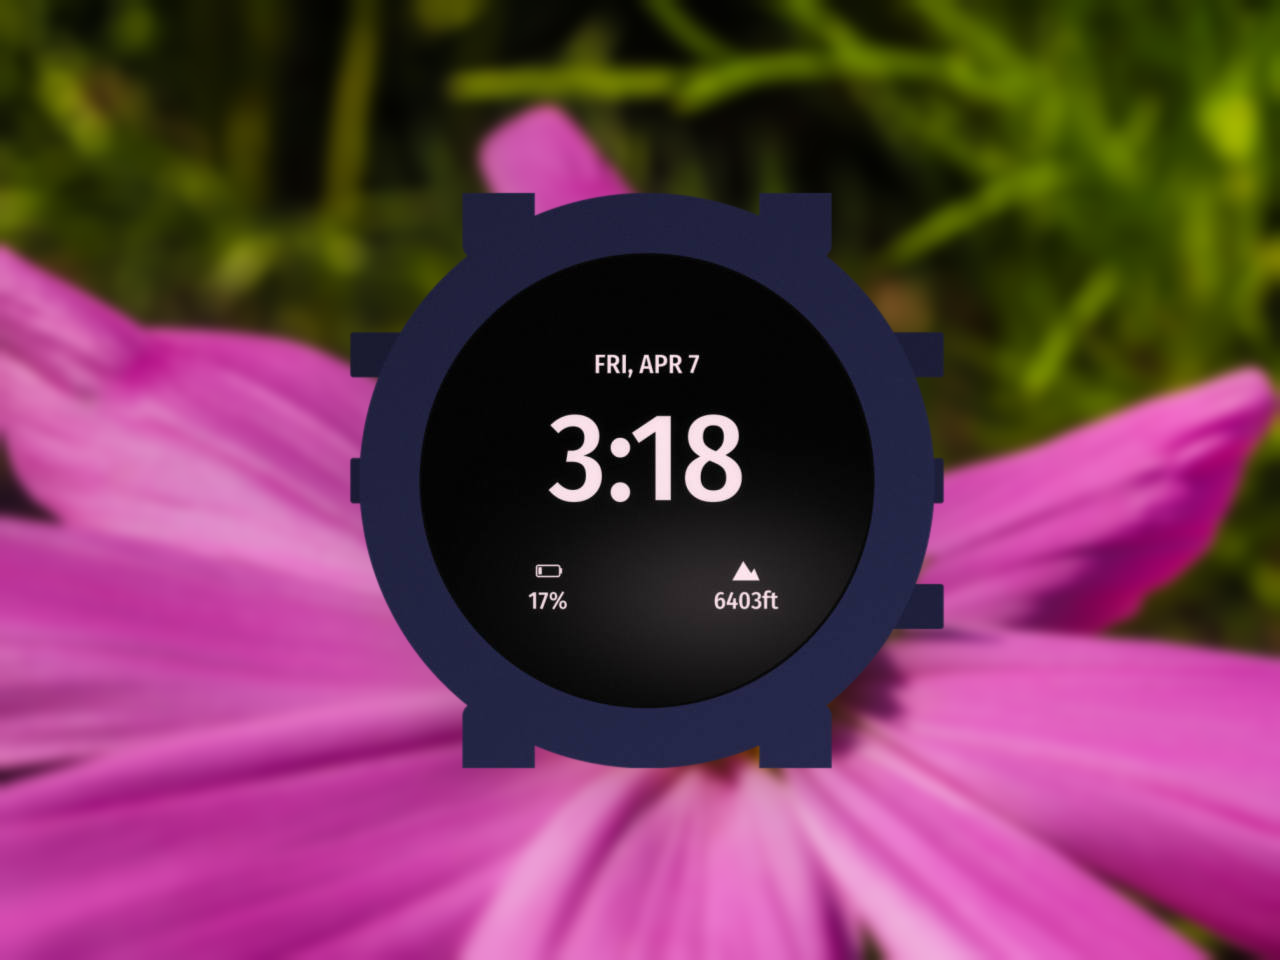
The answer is 3:18
